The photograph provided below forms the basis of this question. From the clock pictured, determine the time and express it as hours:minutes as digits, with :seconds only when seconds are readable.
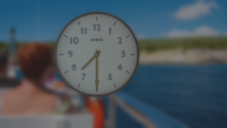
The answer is 7:30
